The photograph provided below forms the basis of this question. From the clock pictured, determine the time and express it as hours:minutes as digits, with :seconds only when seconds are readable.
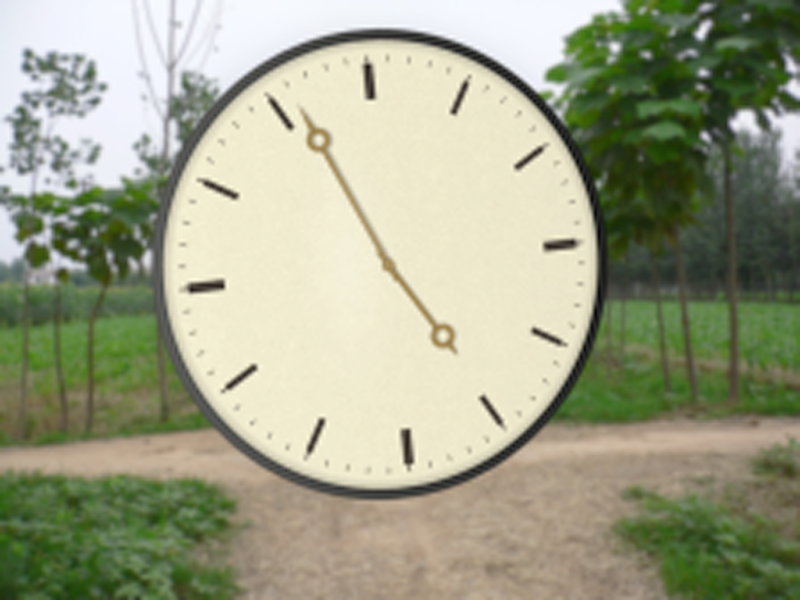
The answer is 4:56
